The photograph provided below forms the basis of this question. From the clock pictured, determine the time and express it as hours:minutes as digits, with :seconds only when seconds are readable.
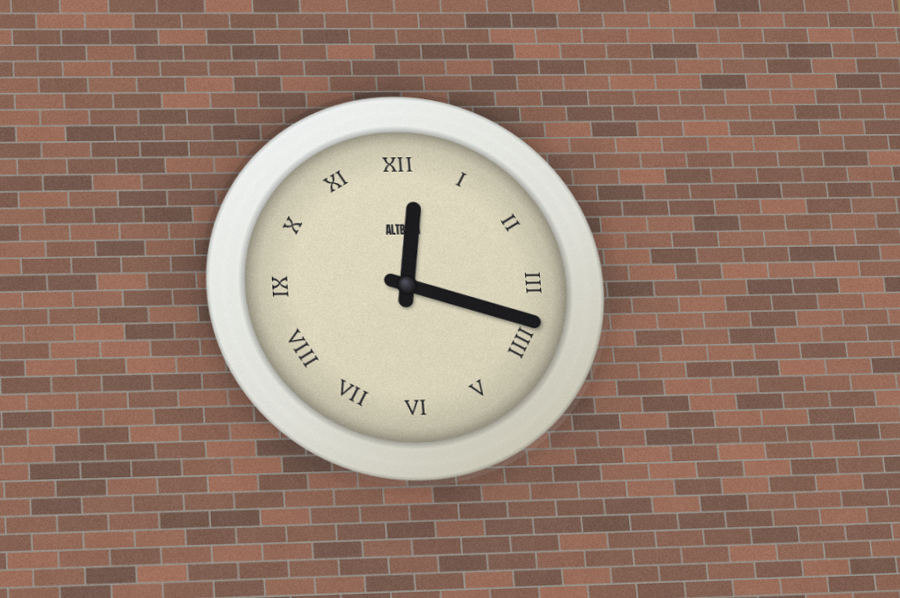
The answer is 12:18
